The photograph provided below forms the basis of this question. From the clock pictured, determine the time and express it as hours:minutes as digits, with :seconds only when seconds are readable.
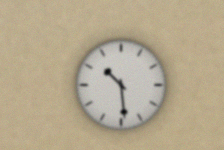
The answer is 10:29
